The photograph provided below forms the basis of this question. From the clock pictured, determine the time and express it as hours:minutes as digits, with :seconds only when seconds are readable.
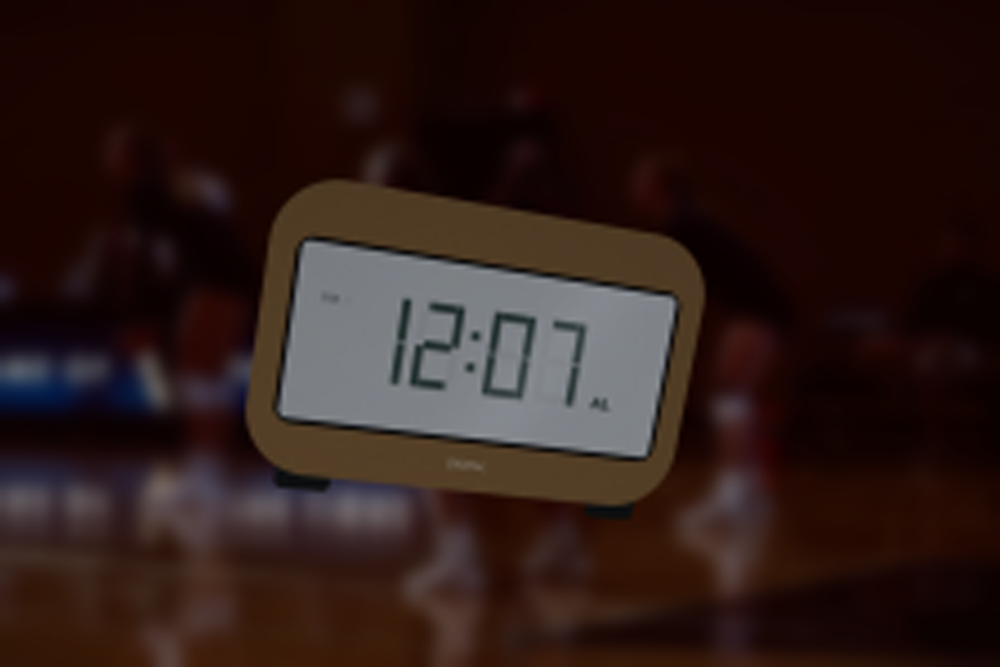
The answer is 12:07
